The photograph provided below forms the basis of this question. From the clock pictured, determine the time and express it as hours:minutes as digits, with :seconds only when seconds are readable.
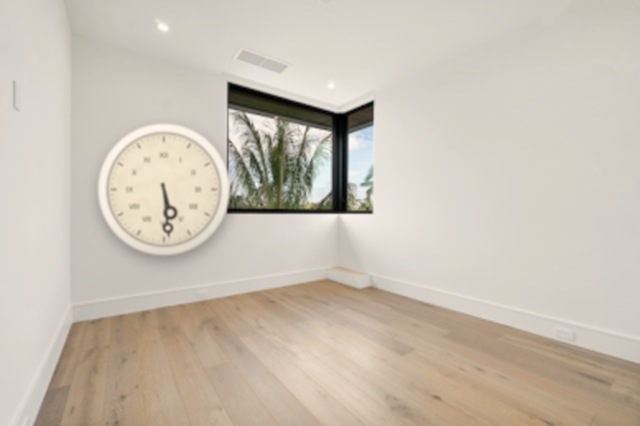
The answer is 5:29
